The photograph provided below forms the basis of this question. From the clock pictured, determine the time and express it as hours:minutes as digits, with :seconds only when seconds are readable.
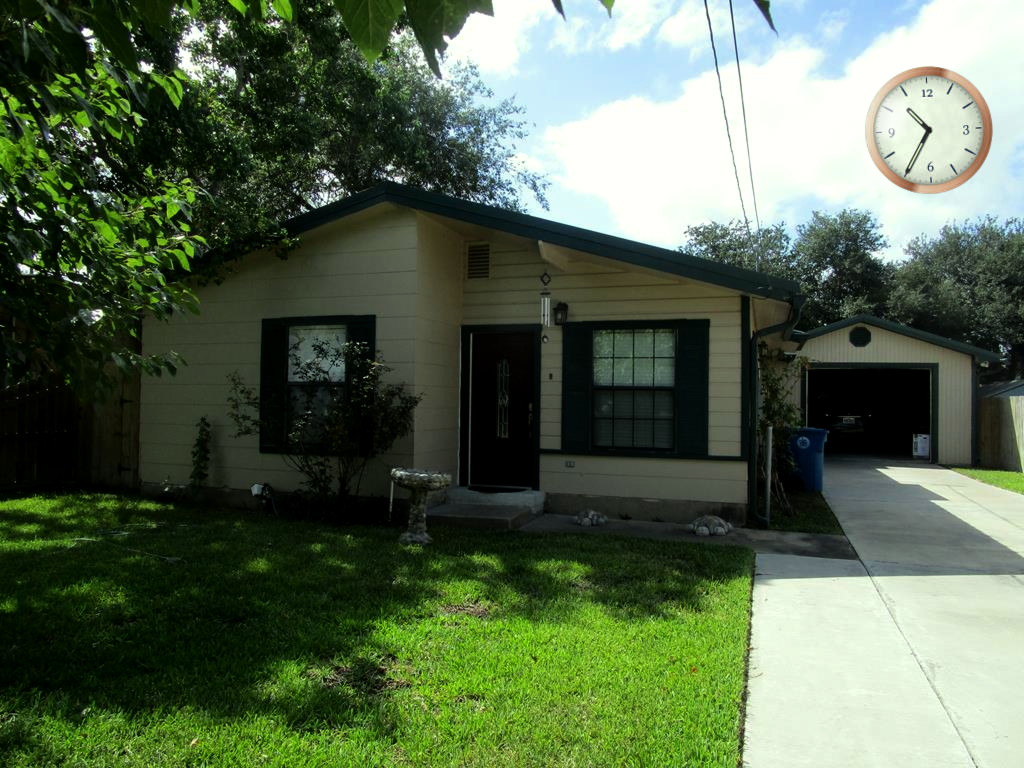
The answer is 10:35
